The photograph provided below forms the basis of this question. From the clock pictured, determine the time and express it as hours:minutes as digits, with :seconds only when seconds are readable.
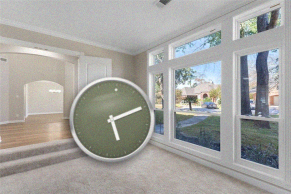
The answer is 5:10
